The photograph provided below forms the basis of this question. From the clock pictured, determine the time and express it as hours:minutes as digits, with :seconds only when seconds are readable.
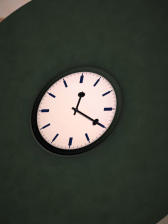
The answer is 12:20
